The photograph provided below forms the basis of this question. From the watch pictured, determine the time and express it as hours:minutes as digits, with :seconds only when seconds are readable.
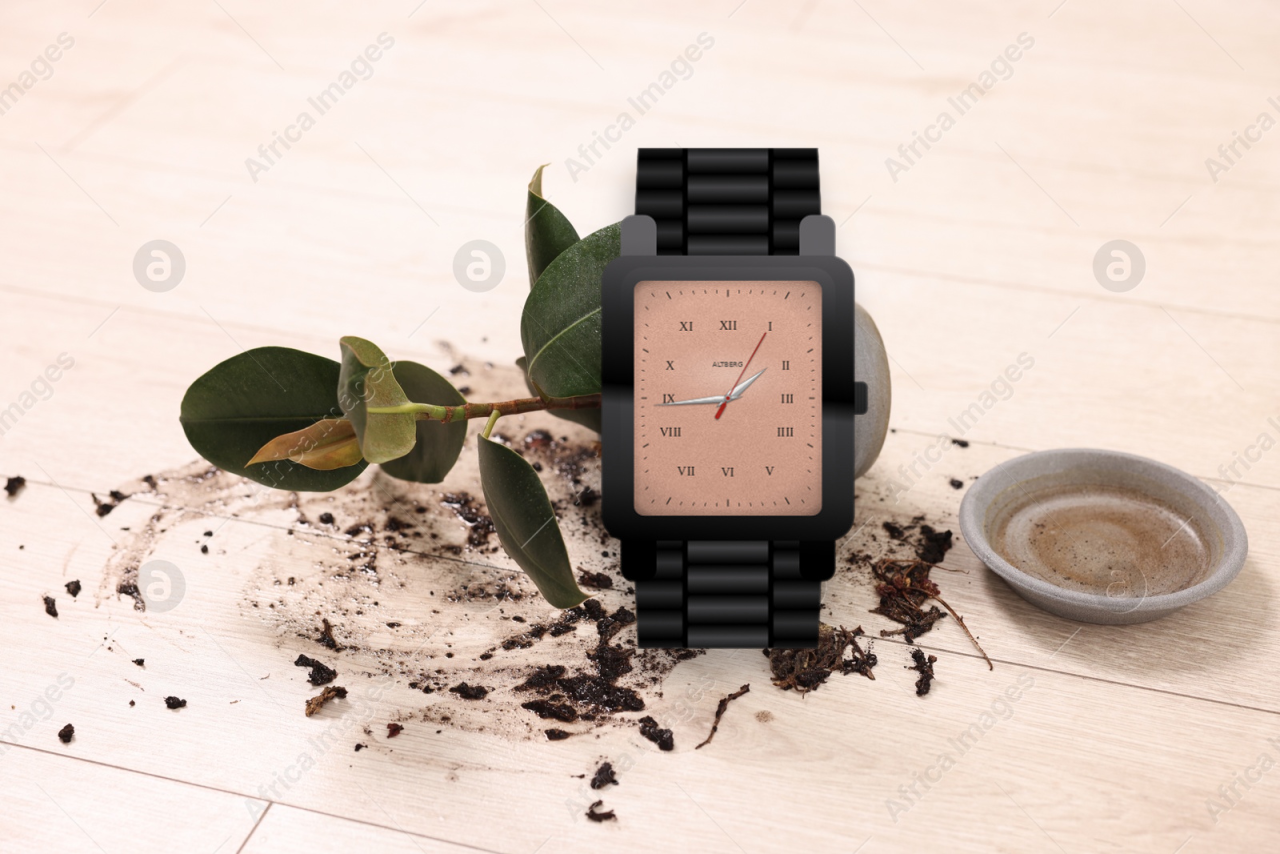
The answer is 1:44:05
